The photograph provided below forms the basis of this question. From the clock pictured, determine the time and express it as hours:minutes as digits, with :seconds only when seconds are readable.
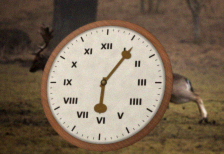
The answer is 6:06
